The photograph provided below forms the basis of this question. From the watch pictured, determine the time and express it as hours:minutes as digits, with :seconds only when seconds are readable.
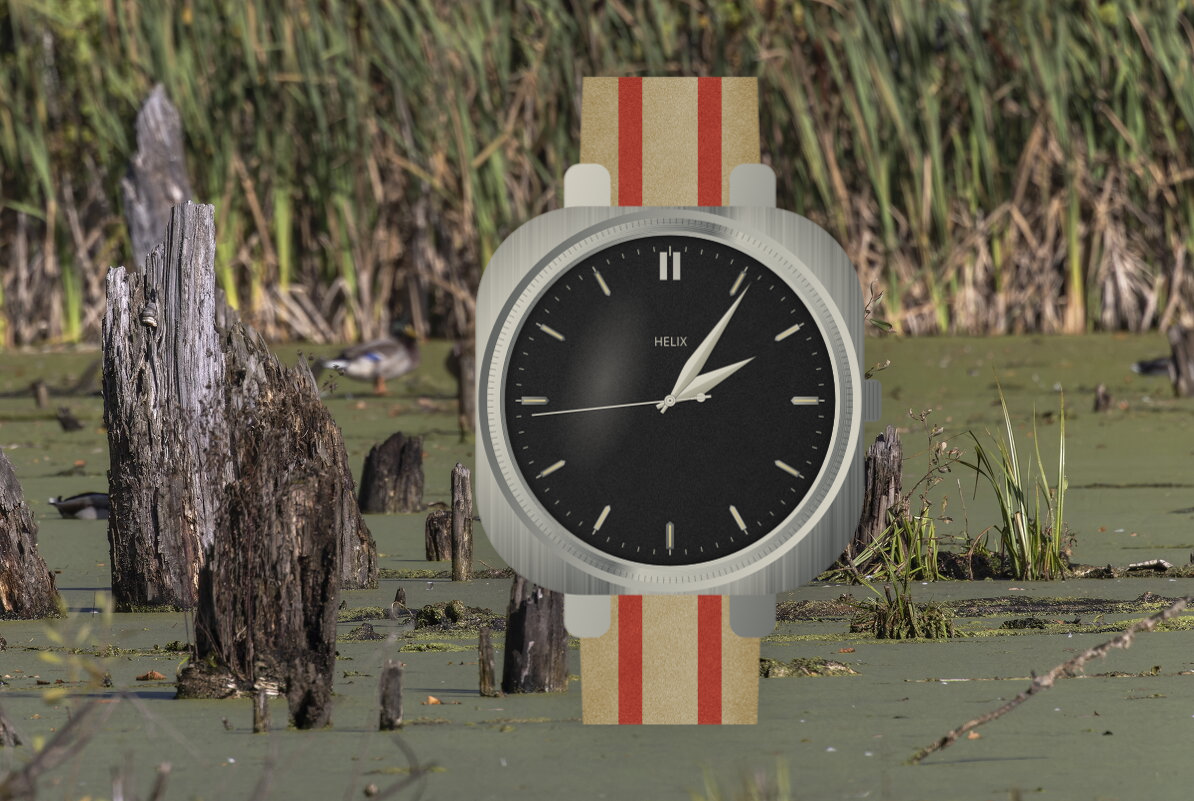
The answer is 2:05:44
